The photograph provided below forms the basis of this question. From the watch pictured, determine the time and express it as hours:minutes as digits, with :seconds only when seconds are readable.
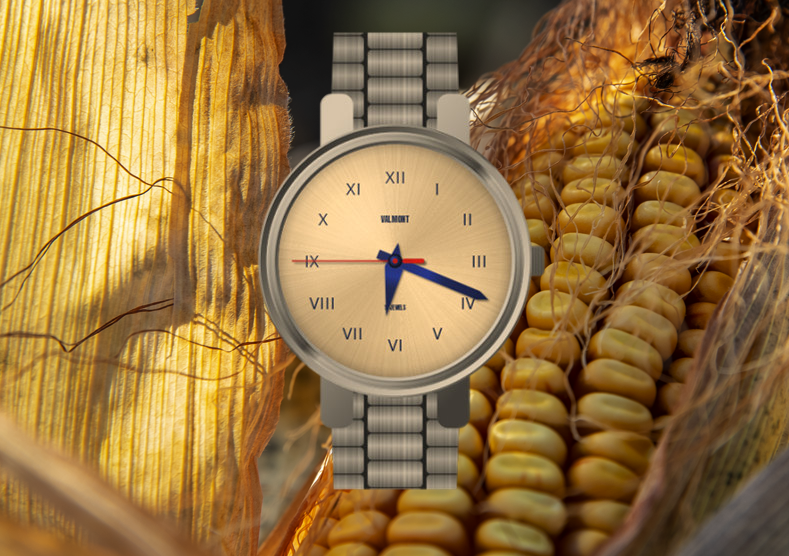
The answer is 6:18:45
